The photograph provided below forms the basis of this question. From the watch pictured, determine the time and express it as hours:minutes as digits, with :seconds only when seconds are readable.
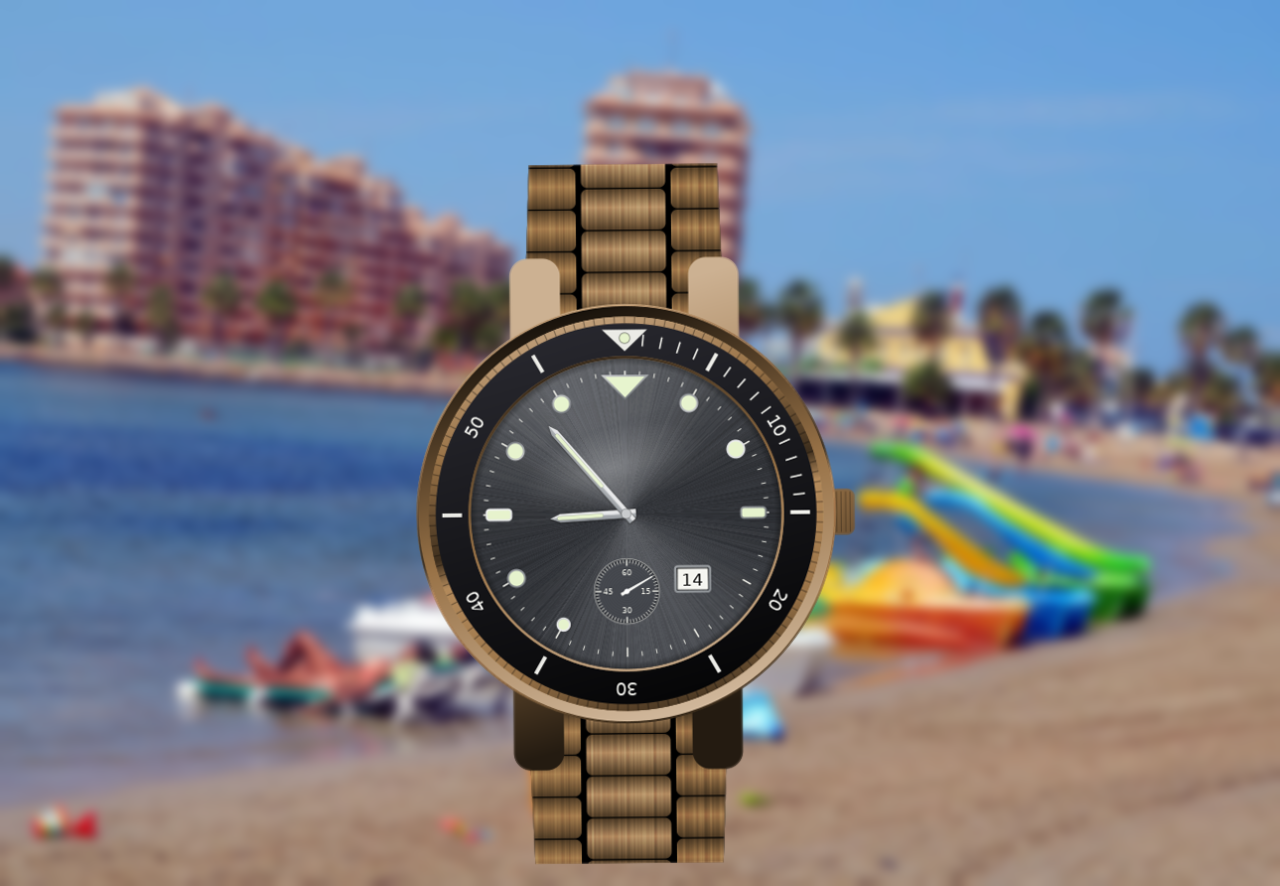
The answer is 8:53:10
